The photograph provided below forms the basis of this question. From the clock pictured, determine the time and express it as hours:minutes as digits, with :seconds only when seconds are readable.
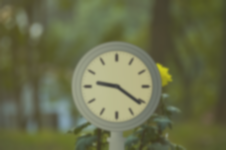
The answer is 9:21
